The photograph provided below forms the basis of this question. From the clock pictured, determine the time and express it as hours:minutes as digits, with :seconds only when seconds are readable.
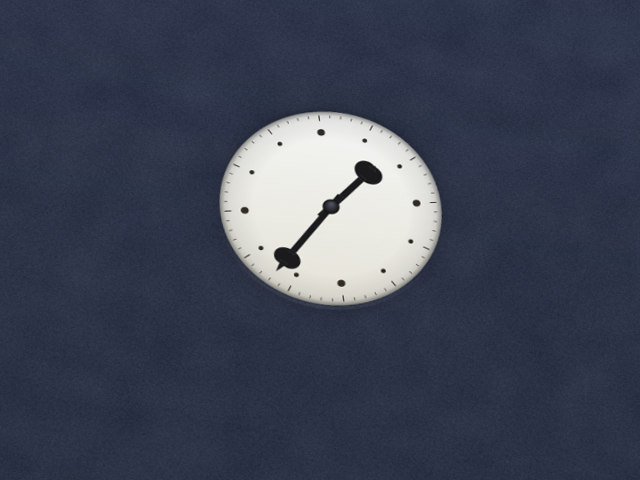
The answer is 1:37
